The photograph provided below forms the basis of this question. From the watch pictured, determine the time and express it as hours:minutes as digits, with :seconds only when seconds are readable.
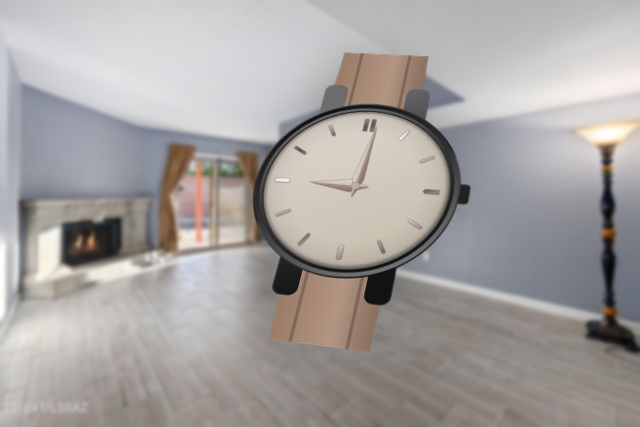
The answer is 9:01
